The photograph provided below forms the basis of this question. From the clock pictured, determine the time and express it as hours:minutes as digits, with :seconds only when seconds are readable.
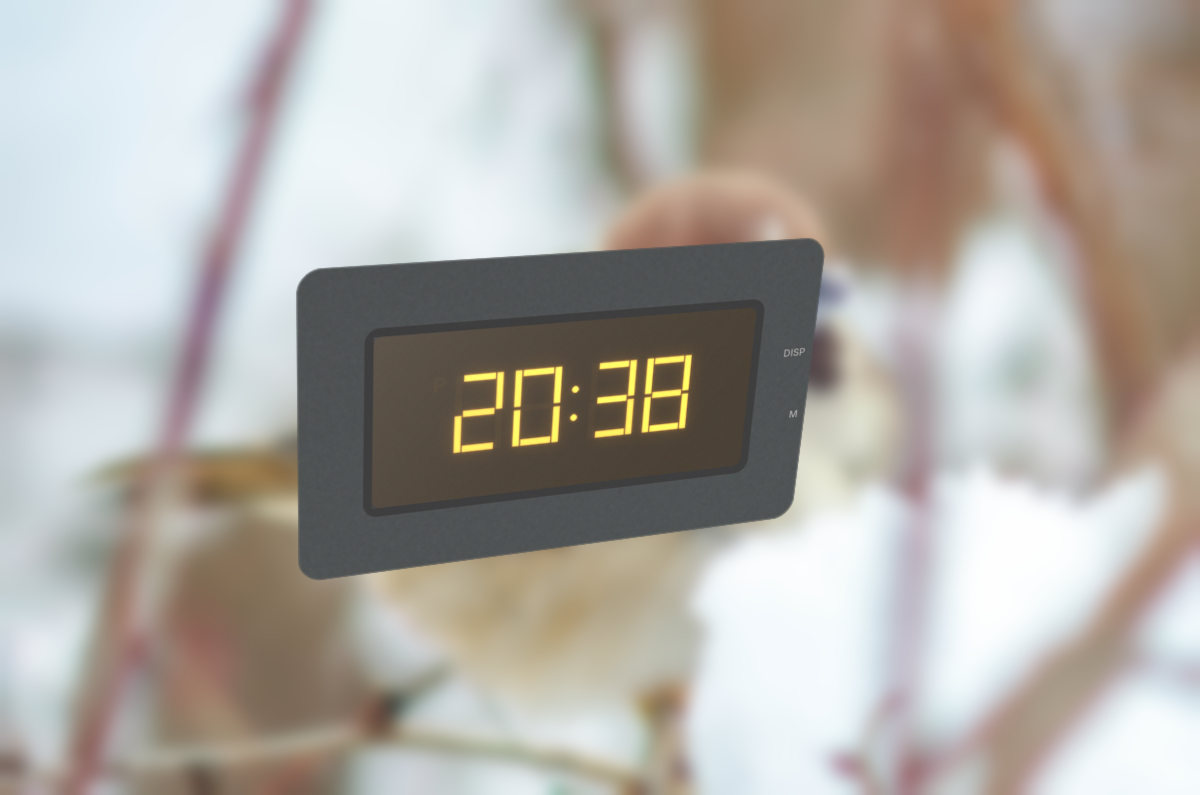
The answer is 20:38
